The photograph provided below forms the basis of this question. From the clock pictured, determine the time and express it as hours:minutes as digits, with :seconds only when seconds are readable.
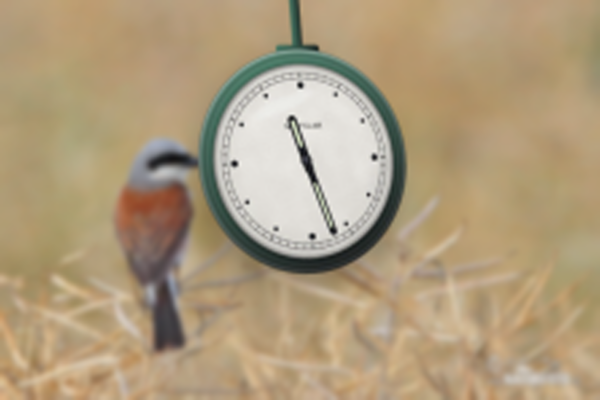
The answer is 11:27
